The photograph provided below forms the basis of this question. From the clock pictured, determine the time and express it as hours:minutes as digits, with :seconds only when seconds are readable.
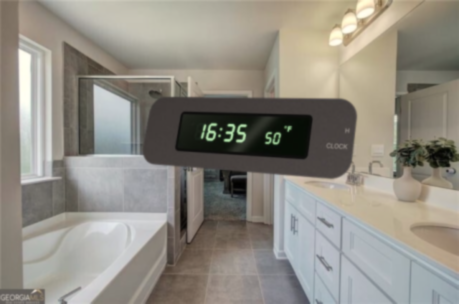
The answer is 16:35
